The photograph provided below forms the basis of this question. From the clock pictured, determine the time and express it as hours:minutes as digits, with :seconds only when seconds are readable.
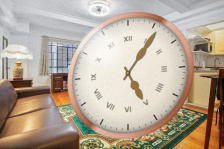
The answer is 5:06
